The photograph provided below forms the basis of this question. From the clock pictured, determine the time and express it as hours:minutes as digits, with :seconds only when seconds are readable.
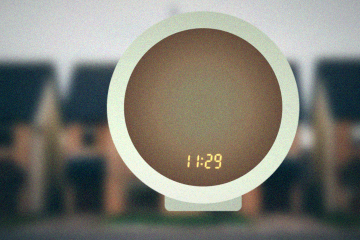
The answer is 11:29
